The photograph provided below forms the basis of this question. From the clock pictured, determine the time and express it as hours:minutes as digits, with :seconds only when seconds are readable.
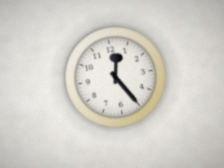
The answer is 12:25
